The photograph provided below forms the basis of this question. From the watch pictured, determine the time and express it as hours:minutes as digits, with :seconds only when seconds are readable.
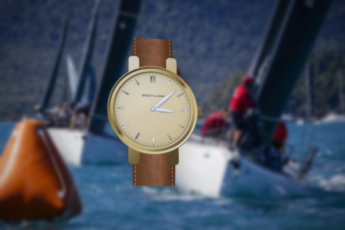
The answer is 3:08
